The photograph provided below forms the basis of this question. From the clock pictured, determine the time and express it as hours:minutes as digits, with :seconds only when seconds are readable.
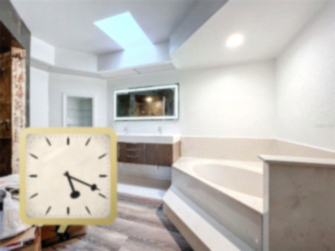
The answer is 5:19
